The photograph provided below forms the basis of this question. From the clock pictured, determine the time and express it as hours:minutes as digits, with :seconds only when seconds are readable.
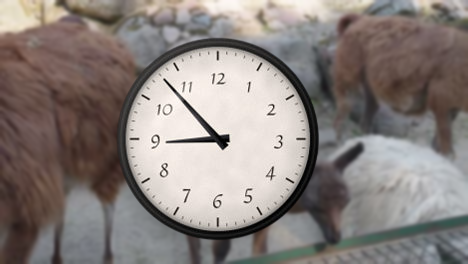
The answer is 8:53
